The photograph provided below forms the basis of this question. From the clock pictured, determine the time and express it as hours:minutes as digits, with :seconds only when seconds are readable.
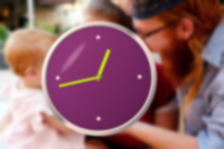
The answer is 12:43
